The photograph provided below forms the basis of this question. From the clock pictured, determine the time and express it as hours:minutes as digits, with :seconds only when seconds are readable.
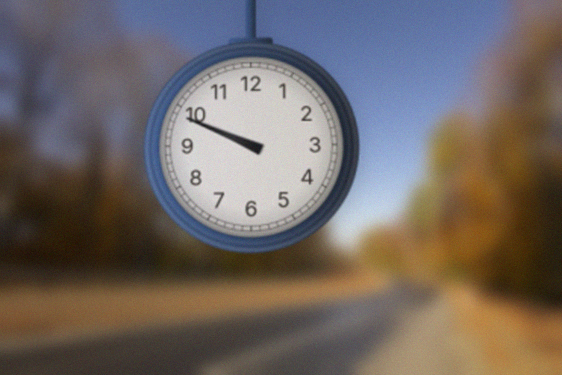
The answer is 9:49
